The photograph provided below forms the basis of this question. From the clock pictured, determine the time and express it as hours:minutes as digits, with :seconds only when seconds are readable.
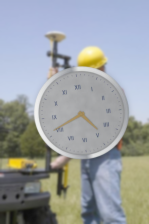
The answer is 4:41
